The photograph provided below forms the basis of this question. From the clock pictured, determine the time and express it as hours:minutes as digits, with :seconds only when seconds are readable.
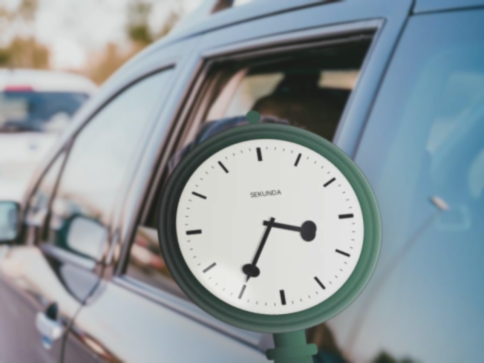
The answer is 3:35
